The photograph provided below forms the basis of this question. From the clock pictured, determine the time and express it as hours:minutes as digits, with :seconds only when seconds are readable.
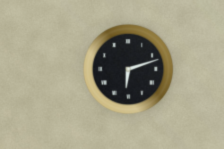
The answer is 6:12
